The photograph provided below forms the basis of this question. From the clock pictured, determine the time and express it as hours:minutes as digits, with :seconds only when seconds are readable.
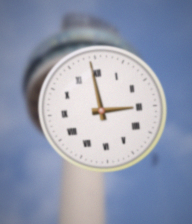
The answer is 2:59
